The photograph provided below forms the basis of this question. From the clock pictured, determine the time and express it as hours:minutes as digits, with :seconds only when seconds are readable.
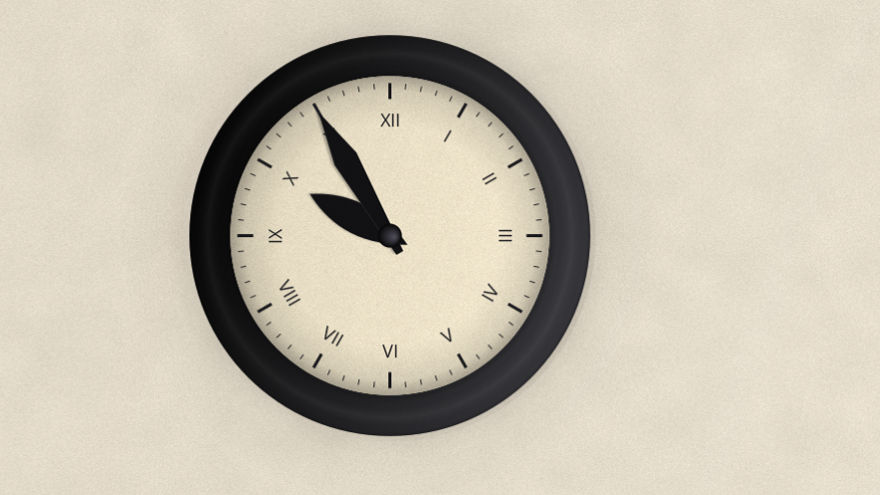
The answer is 9:55
